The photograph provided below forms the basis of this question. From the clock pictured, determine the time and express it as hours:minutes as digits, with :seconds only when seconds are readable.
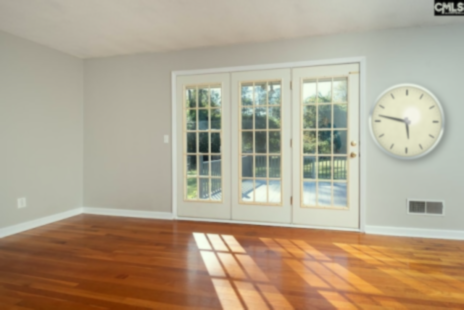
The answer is 5:47
